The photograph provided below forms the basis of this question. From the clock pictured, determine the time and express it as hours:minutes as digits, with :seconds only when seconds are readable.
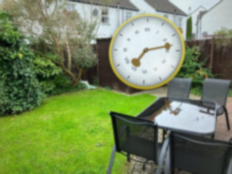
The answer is 7:13
